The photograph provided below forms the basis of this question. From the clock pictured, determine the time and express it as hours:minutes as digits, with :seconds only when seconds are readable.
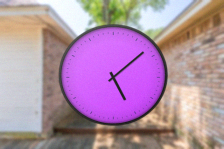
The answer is 5:08
